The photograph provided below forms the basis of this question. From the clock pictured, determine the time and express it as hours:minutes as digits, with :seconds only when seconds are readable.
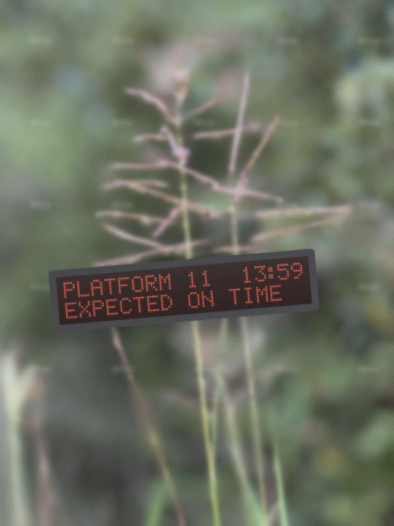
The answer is 13:59
